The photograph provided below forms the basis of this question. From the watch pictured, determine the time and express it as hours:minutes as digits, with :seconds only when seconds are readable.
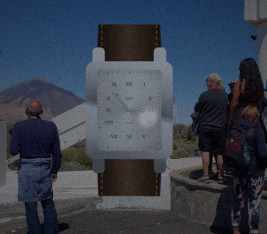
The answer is 2:53
